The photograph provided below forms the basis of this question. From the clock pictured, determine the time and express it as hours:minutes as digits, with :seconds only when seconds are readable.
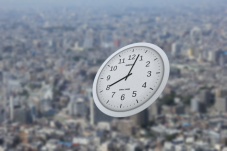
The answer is 8:03
